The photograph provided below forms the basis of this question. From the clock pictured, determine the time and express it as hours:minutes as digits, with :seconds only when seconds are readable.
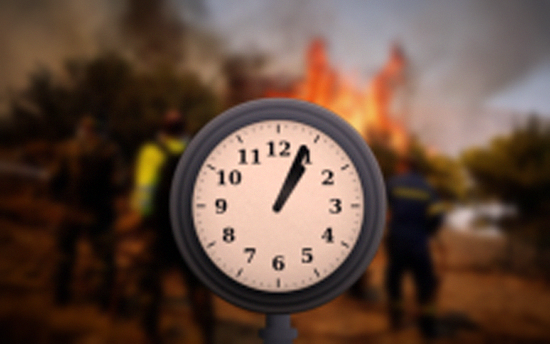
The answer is 1:04
